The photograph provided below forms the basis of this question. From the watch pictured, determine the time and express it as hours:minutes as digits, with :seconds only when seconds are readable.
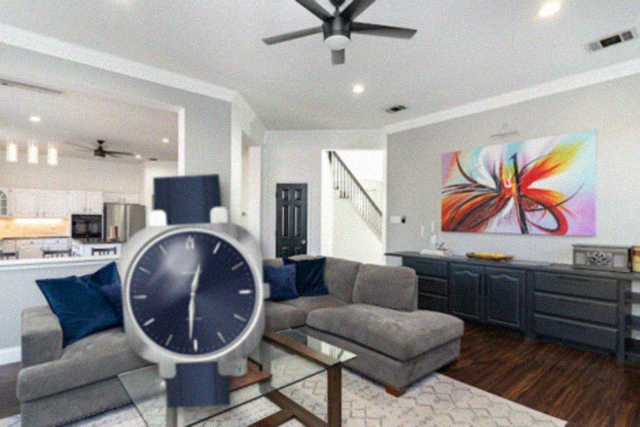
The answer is 12:31
